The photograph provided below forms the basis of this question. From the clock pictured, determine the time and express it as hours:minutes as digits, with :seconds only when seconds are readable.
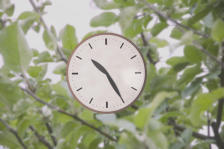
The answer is 10:25
